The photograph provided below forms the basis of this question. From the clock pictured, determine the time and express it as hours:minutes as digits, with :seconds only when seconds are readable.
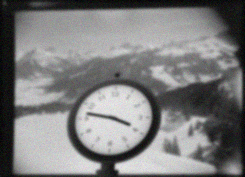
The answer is 3:47
